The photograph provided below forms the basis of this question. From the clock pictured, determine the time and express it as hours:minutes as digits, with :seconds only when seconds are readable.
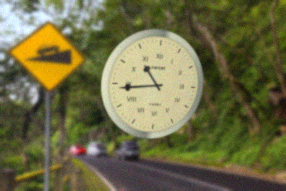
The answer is 10:44
